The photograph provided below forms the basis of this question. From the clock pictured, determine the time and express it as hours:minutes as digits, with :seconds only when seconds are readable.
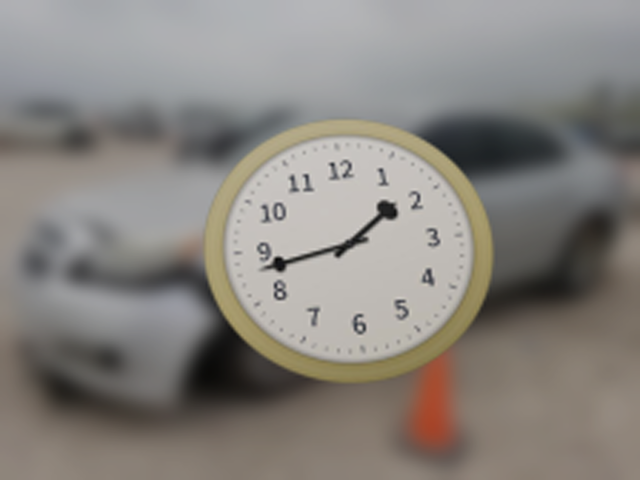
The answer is 1:43
